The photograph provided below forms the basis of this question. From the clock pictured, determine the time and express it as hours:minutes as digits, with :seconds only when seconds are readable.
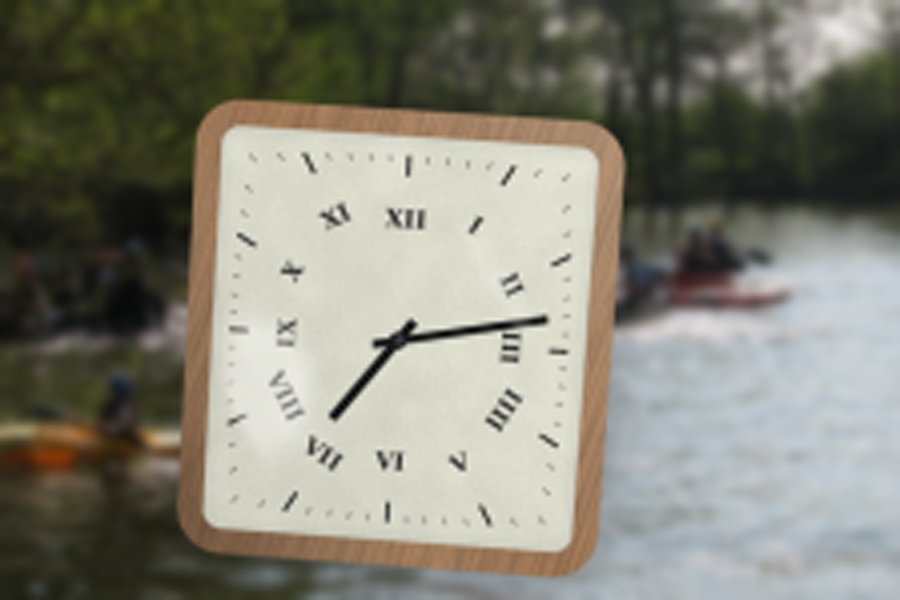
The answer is 7:13
